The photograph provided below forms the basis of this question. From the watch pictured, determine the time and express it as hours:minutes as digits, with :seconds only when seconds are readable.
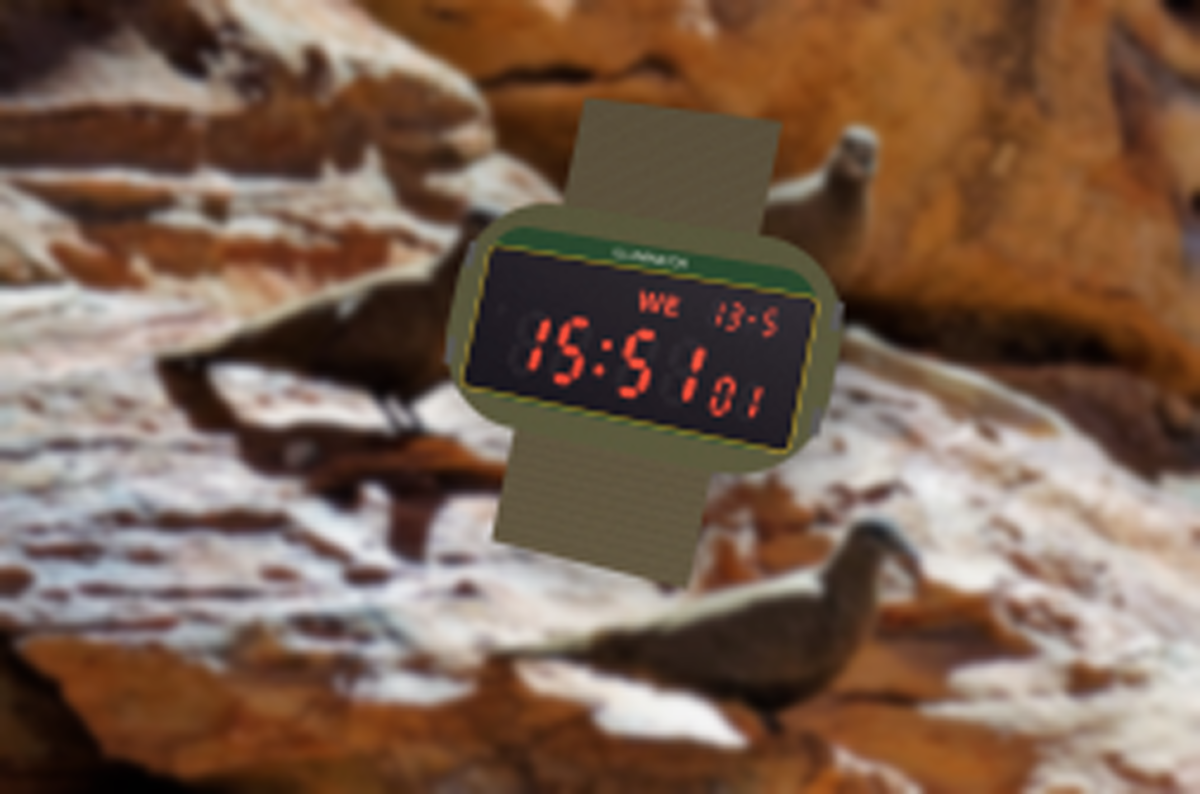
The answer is 15:51:01
